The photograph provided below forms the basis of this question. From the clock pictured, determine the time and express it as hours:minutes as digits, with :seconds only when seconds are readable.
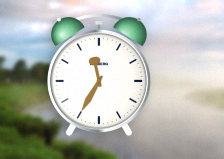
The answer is 11:35
